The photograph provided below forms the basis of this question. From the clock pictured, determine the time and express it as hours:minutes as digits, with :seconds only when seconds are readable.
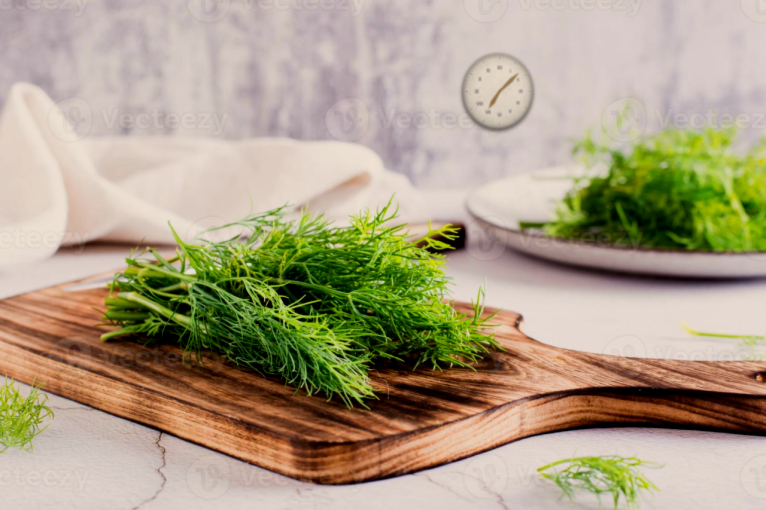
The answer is 7:08
